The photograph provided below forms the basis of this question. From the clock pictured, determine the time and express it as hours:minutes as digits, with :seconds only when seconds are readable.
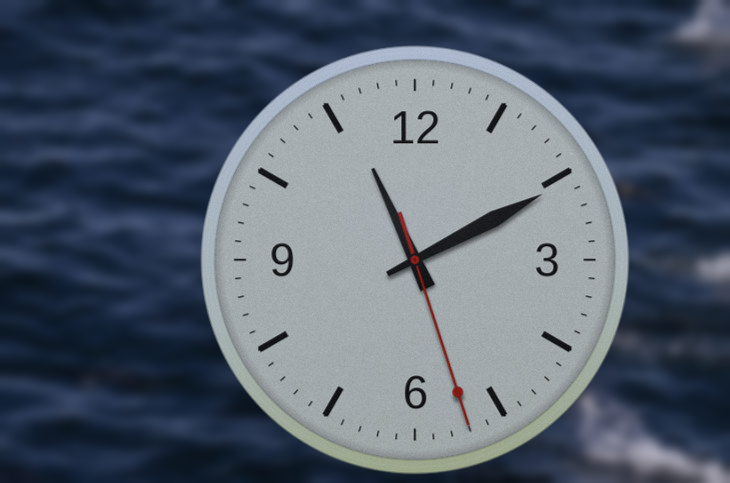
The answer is 11:10:27
